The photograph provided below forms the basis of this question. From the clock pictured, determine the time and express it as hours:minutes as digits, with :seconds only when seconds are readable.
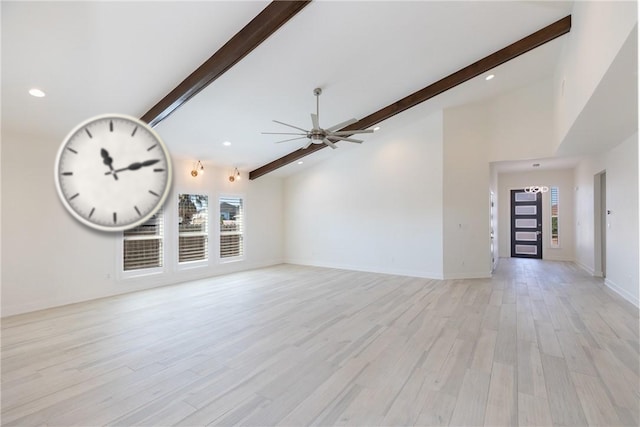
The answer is 11:13
